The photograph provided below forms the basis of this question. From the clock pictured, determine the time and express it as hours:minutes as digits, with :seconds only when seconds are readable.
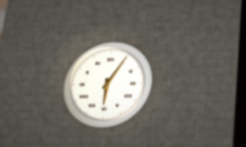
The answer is 6:05
